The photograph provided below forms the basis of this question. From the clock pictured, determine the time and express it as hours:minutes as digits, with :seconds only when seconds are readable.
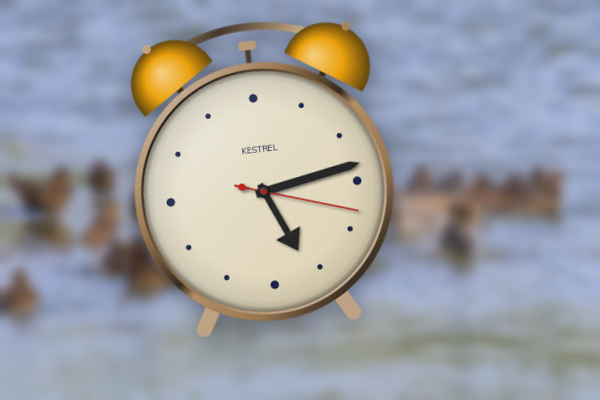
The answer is 5:13:18
